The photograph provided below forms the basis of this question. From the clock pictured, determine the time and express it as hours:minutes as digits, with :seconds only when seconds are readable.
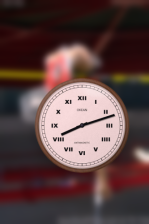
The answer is 8:12
